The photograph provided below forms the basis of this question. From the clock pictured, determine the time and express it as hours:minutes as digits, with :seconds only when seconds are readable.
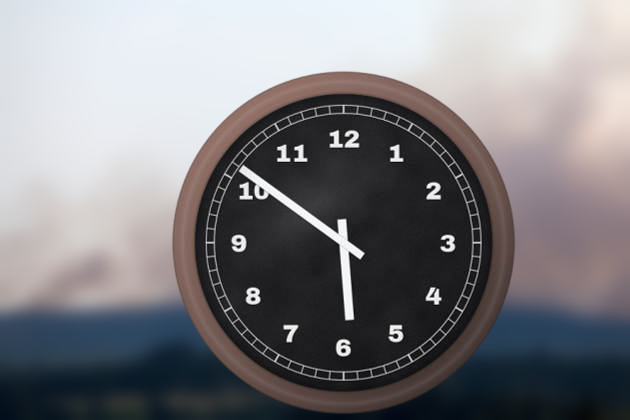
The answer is 5:51
